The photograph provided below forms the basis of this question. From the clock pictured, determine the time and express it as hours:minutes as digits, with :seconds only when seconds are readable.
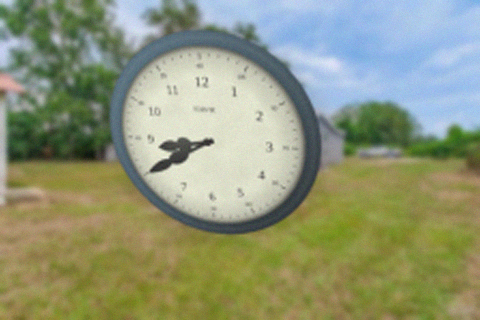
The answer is 8:40
